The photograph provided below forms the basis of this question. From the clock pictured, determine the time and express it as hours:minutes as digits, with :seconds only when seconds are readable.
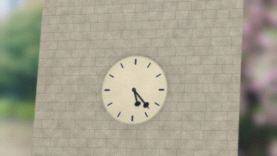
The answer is 5:23
